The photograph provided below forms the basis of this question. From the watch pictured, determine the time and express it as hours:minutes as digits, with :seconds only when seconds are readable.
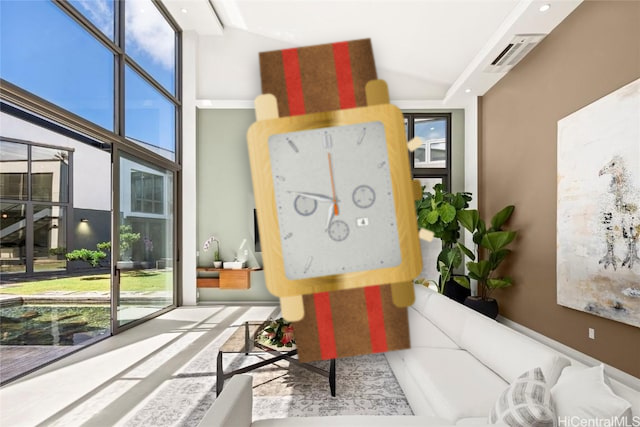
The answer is 6:48
